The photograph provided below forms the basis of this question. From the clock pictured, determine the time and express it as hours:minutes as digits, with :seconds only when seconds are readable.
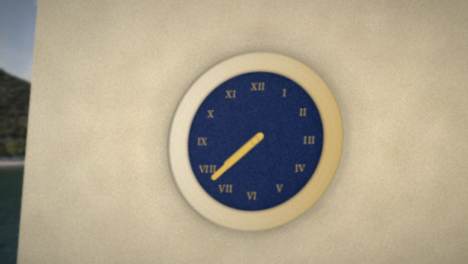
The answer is 7:38
